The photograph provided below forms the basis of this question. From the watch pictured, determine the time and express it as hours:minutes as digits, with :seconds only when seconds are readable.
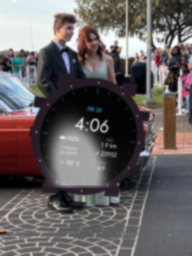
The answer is 4:06
